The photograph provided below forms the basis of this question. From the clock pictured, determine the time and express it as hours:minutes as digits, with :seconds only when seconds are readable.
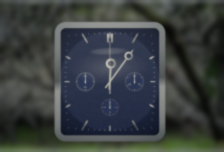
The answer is 12:06
